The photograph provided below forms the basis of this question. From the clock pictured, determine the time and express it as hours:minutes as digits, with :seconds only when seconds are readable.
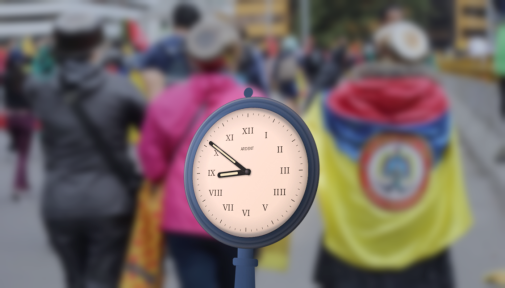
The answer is 8:51
